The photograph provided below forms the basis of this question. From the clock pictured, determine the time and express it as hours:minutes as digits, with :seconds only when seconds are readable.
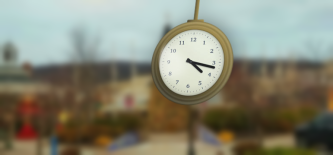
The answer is 4:17
